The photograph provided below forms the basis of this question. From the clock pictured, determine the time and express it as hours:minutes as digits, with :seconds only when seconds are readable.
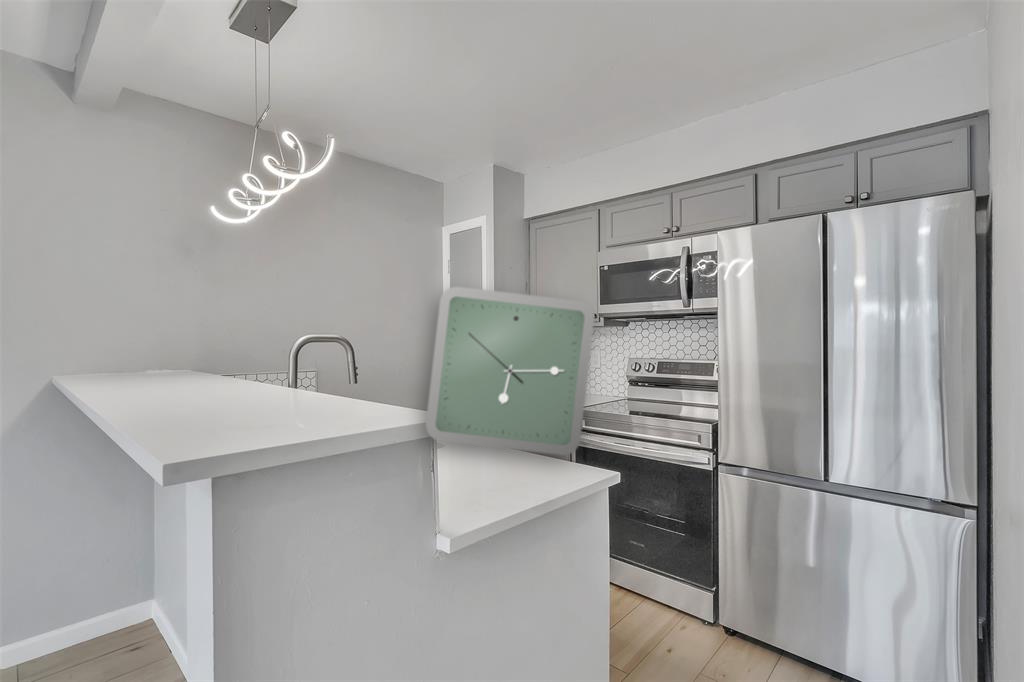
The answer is 6:13:51
